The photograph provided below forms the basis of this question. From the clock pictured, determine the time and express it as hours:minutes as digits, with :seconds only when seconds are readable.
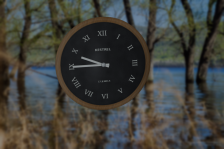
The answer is 9:45
